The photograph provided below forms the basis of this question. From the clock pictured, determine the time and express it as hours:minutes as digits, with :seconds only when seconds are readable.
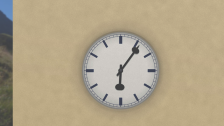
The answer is 6:06
